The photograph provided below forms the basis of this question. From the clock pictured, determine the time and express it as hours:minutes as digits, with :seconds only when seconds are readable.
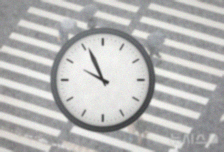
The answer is 9:56
